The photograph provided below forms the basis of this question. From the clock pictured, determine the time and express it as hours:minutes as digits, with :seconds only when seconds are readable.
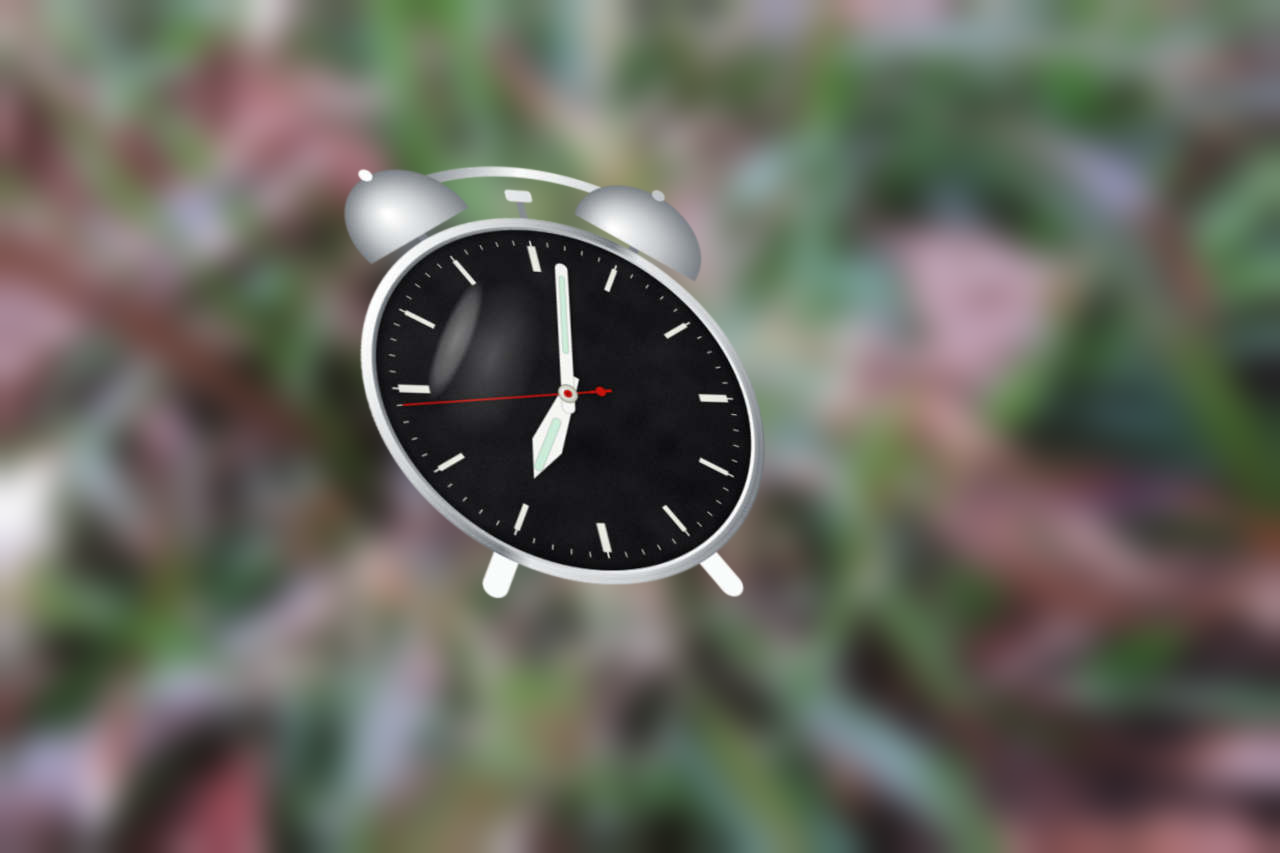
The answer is 7:01:44
